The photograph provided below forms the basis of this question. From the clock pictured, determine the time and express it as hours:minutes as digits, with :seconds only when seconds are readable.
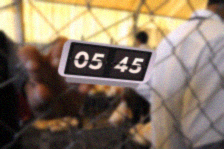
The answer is 5:45
